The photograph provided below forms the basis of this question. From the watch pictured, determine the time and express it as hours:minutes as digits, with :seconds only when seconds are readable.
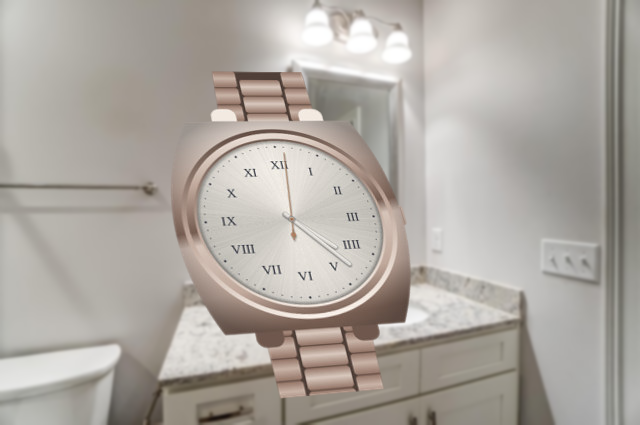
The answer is 4:23:01
